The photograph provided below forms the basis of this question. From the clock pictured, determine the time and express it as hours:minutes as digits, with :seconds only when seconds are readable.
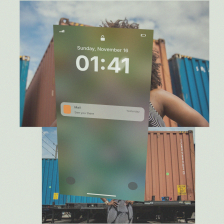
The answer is 1:41
